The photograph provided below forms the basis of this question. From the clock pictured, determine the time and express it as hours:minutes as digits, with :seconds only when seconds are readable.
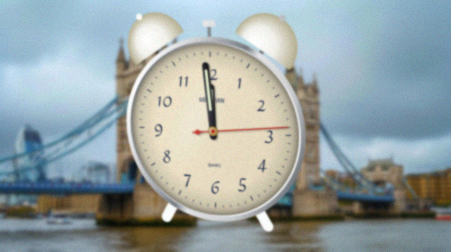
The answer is 11:59:14
